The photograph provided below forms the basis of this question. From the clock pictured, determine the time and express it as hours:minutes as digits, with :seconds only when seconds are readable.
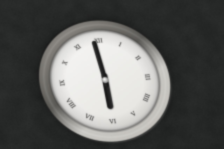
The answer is 5:59
